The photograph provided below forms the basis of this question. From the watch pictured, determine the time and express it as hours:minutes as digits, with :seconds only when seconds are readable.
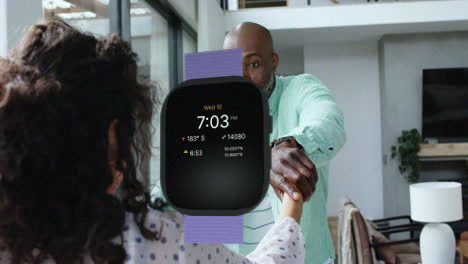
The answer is 7:03
